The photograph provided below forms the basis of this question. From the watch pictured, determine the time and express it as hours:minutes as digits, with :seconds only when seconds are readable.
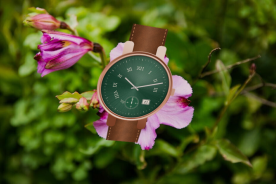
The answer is 10:12
